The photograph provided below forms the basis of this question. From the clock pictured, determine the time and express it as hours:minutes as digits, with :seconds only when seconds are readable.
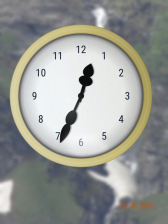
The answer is 12:34
